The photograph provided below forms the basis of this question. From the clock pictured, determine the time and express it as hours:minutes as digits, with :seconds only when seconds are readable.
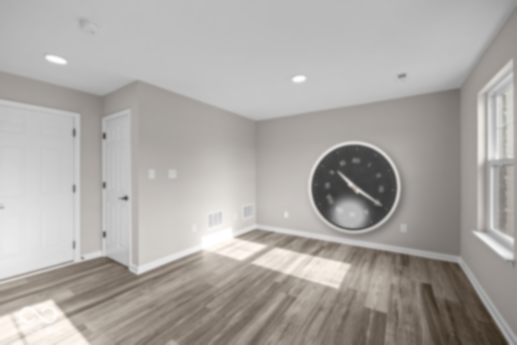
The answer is 10:20
